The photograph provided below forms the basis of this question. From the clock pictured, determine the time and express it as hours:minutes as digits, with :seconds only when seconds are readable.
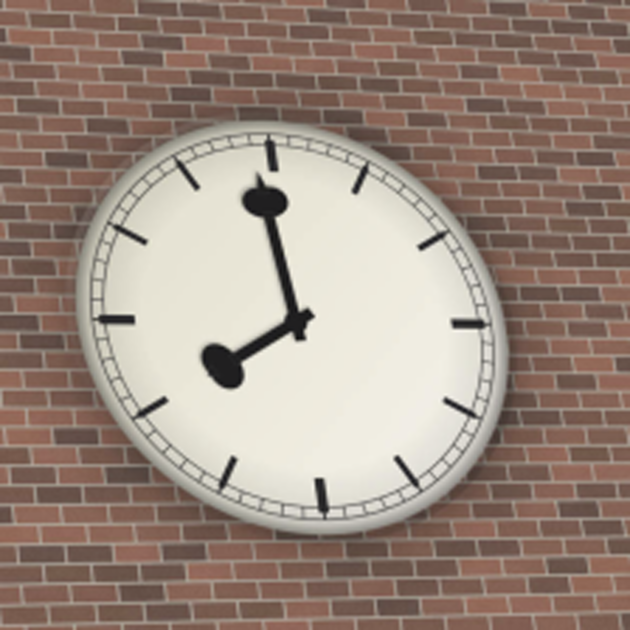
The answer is 7:59
